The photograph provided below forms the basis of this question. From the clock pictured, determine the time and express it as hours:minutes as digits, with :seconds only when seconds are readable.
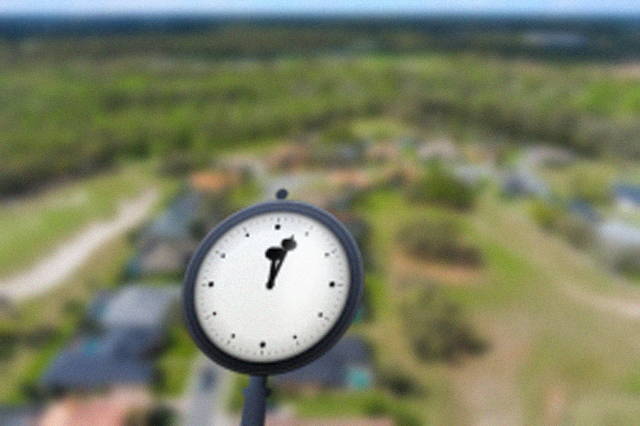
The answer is 12:03
